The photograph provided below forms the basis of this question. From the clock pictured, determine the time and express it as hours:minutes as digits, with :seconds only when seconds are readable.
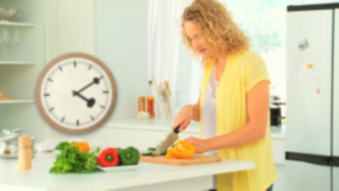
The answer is 4:10
